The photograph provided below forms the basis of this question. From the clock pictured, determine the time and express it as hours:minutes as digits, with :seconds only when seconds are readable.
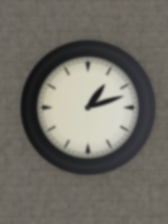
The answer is 1:12
